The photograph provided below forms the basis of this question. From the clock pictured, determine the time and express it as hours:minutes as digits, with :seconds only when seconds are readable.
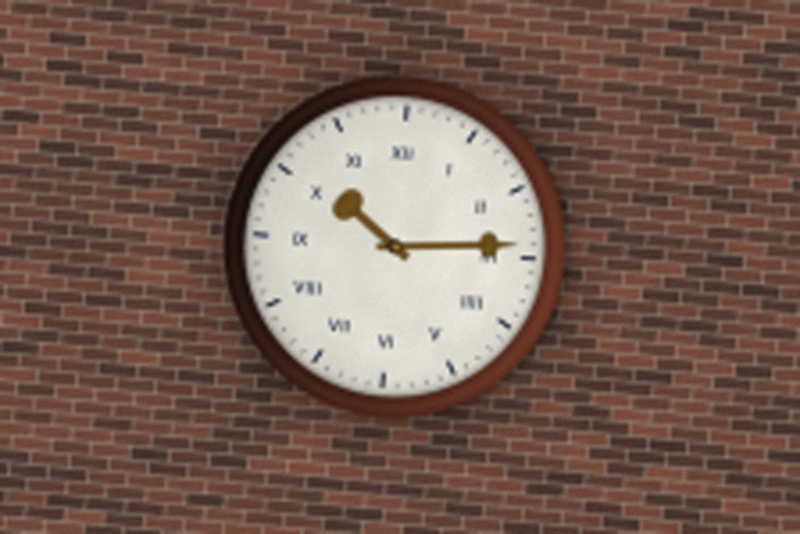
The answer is 10:14
